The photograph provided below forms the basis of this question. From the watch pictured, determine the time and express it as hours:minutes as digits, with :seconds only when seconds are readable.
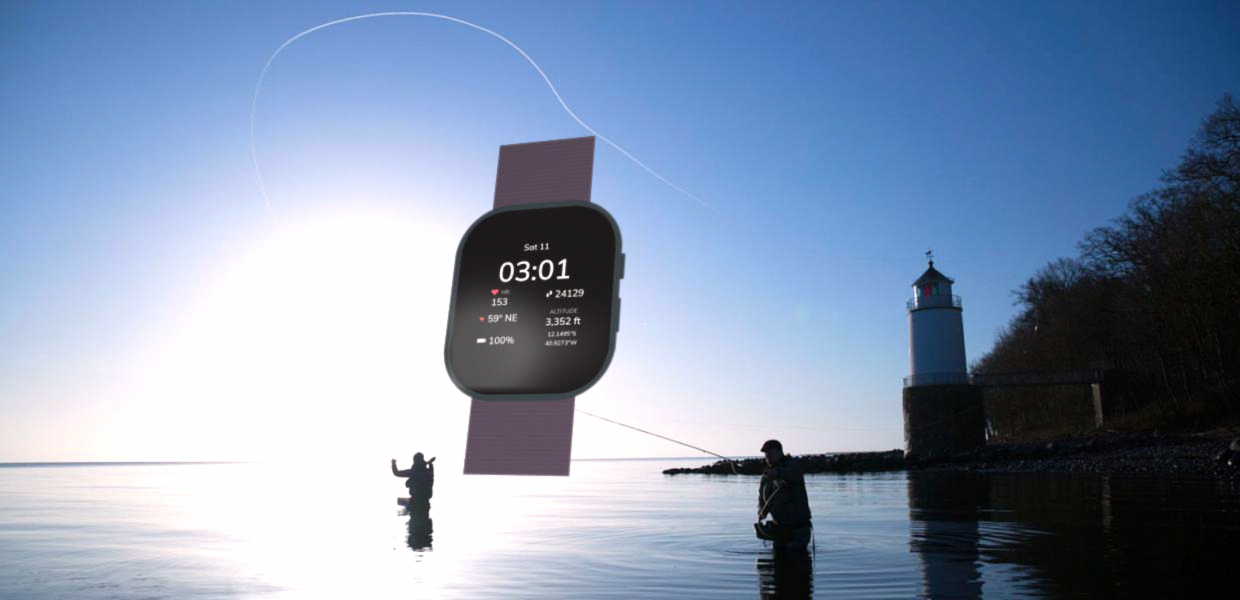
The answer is 3:01
